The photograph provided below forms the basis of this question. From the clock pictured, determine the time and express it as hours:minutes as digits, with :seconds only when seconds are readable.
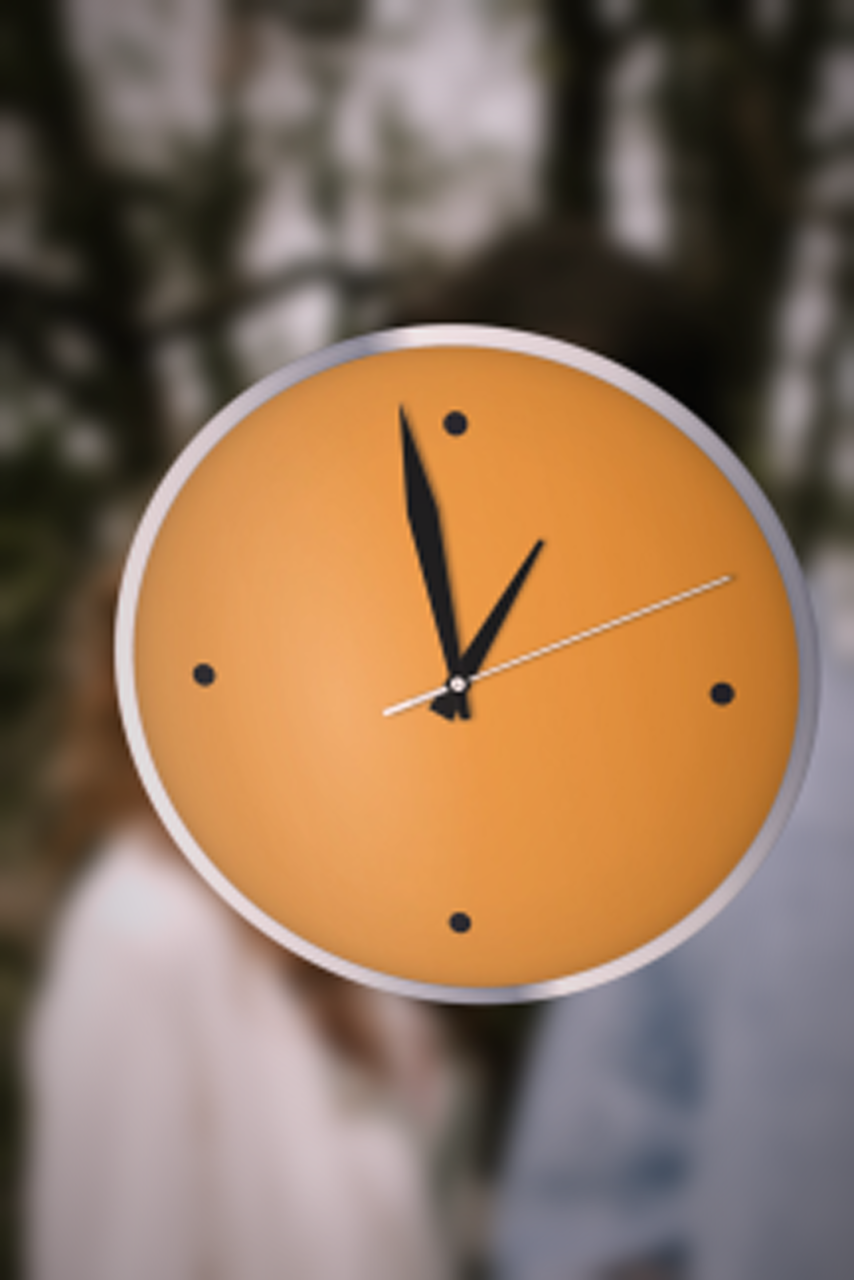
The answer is 12:58:11
